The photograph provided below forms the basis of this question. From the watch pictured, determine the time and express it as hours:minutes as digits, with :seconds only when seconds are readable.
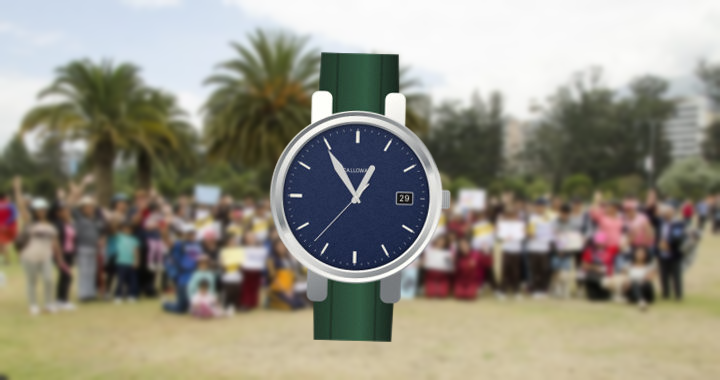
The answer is 12:54:37
